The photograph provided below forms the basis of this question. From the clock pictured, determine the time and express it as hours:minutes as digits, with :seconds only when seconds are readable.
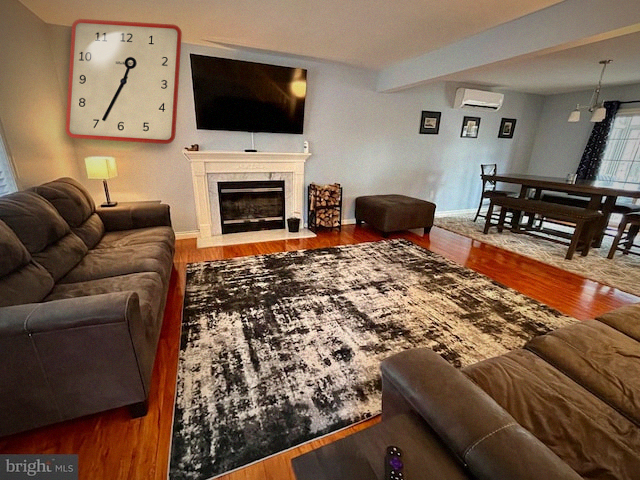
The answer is 12:34
